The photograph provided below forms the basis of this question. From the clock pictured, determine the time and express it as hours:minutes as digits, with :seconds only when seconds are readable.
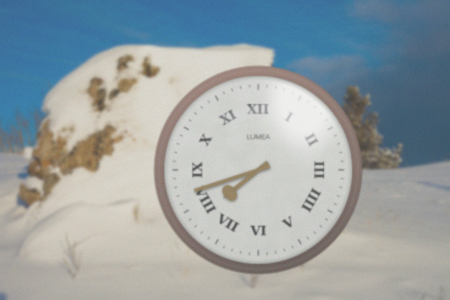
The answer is 7:42
